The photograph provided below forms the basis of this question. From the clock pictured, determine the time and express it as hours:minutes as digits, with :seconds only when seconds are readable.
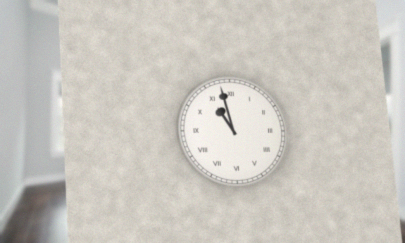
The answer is 10:58
